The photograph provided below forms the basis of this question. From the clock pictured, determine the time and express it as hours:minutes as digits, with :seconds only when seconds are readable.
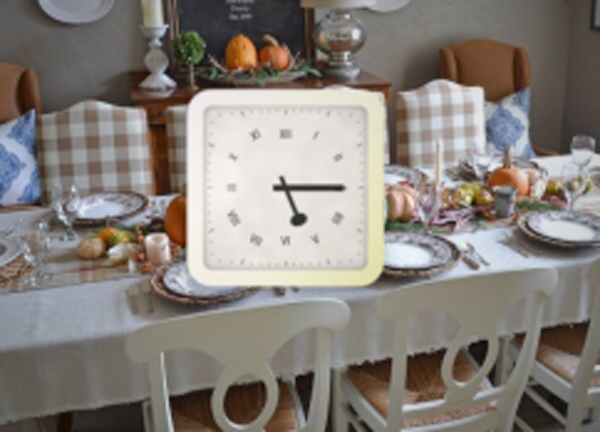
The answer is 5:15
